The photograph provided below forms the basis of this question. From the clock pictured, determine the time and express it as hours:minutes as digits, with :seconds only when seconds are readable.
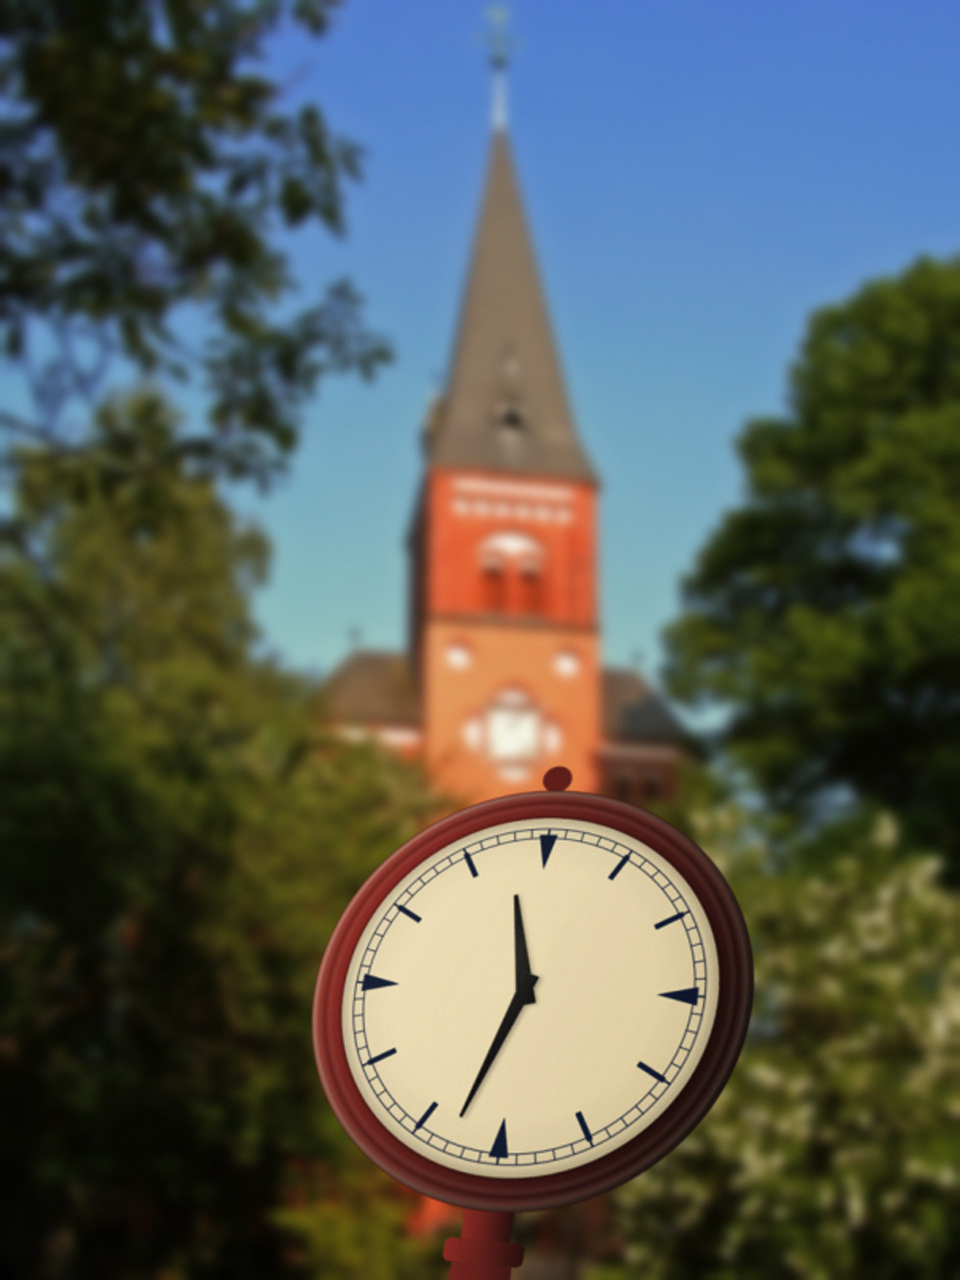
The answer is 11:33
